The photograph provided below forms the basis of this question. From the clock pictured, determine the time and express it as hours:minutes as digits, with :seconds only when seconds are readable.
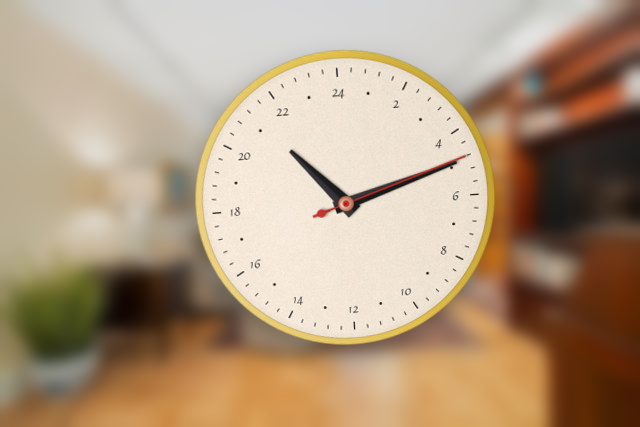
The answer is 21:12:12
